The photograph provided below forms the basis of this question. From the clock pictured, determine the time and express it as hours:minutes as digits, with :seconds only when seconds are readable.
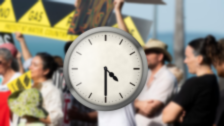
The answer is 4:30
